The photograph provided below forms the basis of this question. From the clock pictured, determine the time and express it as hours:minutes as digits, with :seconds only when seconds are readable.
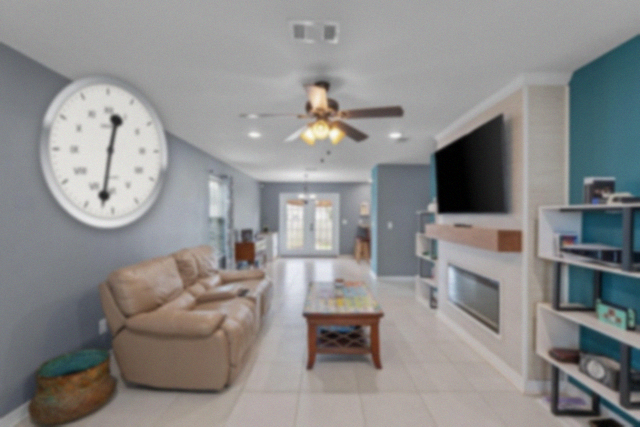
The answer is 12:32
